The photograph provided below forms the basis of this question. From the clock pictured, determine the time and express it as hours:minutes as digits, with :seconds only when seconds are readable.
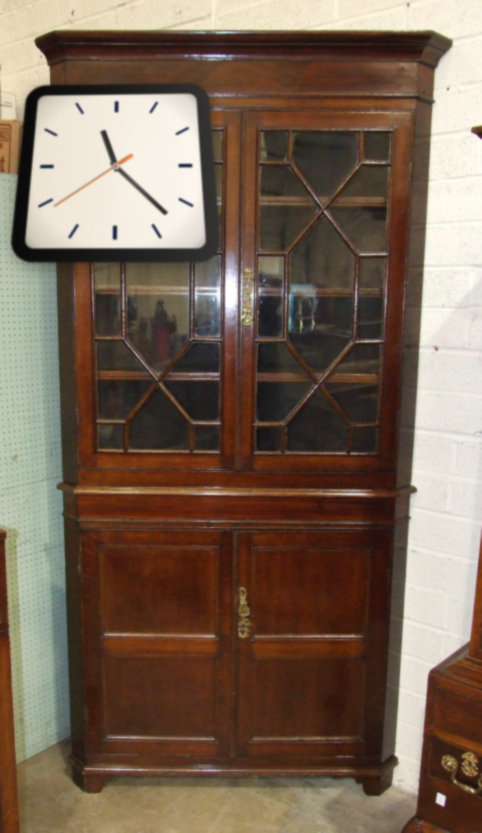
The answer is 11:22:39
